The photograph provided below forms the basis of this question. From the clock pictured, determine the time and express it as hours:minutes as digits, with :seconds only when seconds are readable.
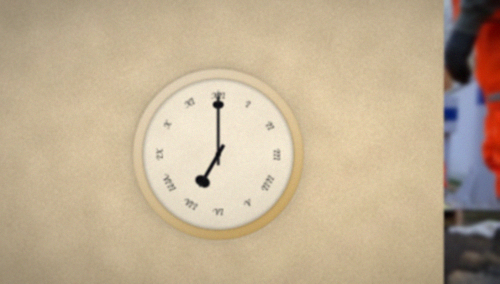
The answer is 7:00
